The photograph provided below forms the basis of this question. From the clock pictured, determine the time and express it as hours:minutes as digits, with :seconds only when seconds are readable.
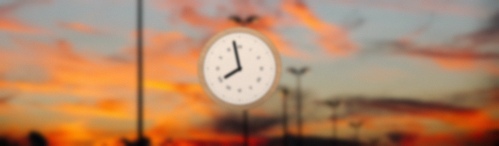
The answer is 7:58
